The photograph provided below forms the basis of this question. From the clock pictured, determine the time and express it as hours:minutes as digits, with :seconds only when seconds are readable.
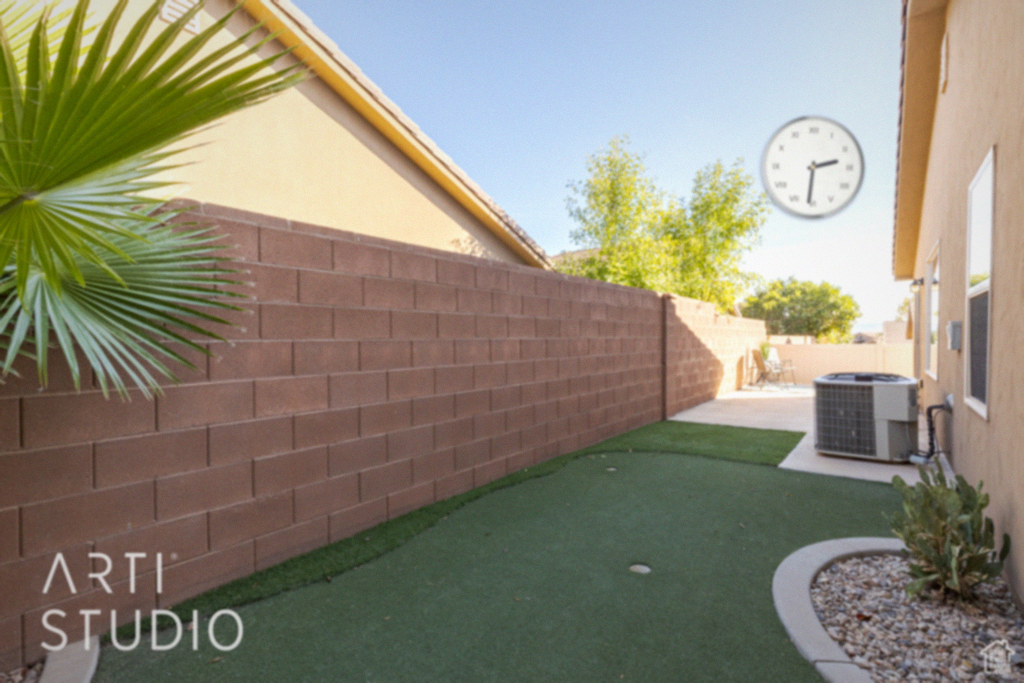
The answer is 2:31
